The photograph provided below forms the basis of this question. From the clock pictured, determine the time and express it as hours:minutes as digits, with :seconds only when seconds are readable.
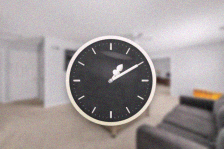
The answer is 1:10
